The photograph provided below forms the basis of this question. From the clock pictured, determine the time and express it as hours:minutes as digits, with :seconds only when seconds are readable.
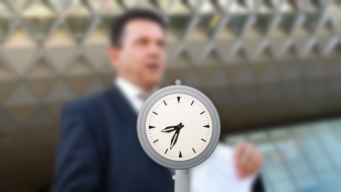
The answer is 8:34
